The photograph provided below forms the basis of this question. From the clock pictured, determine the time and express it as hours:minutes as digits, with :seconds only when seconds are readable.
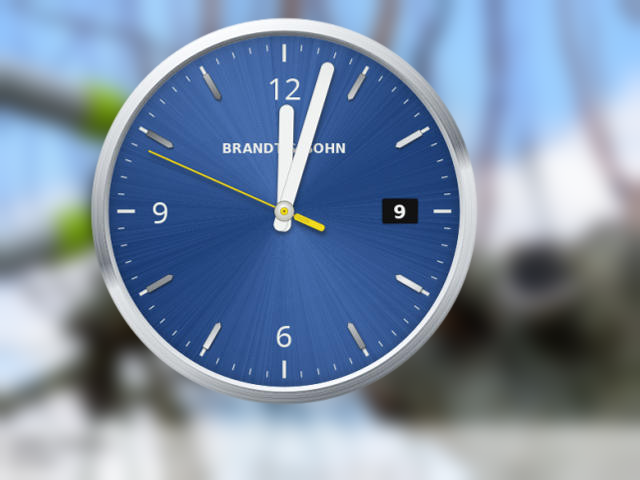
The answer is 12:02:49
